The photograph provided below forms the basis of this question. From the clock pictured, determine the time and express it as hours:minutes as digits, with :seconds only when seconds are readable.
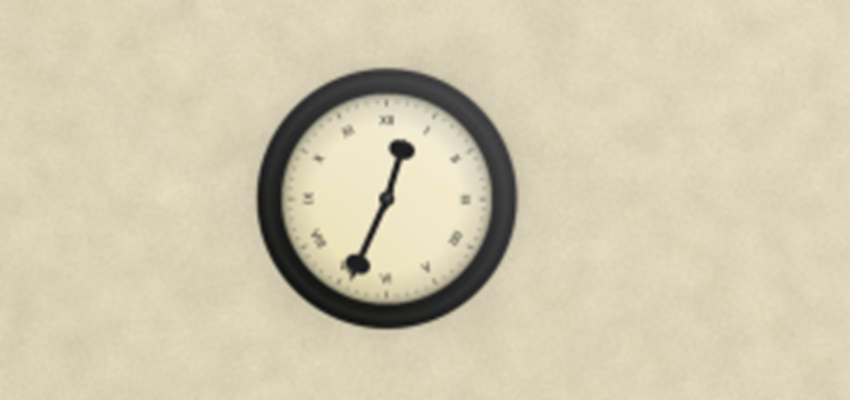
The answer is 12:34
